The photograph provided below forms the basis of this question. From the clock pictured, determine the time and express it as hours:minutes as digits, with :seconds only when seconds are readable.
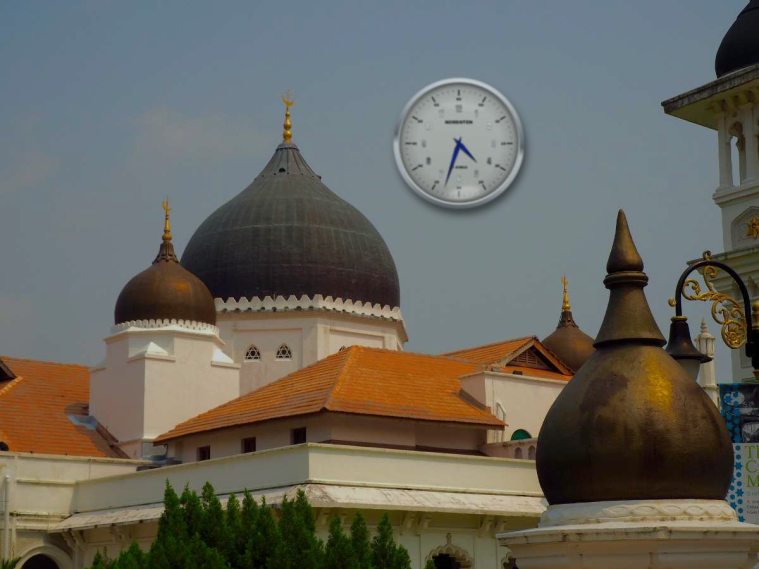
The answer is 4:33
